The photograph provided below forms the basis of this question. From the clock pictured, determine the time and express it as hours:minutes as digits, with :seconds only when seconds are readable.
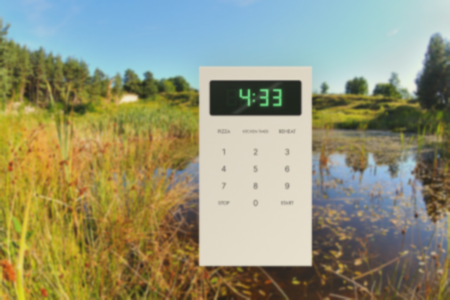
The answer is 4:33
